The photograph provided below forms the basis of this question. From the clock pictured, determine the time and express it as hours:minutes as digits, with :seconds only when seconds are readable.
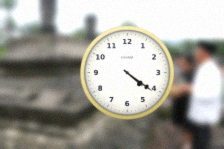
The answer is 4:21
